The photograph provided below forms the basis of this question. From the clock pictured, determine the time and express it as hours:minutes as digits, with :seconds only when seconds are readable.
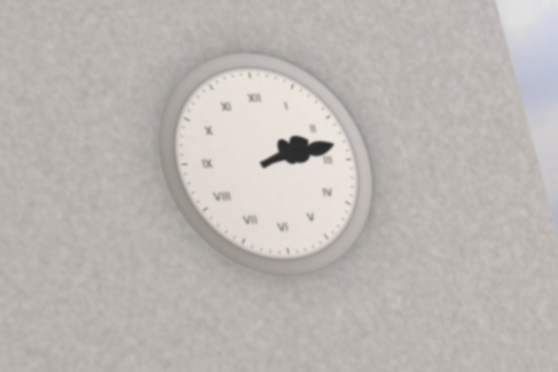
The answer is 2:13
